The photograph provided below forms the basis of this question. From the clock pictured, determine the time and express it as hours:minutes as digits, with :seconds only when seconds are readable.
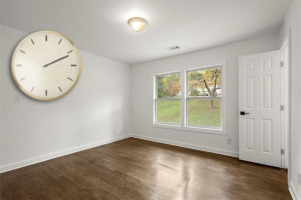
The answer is 2:11
